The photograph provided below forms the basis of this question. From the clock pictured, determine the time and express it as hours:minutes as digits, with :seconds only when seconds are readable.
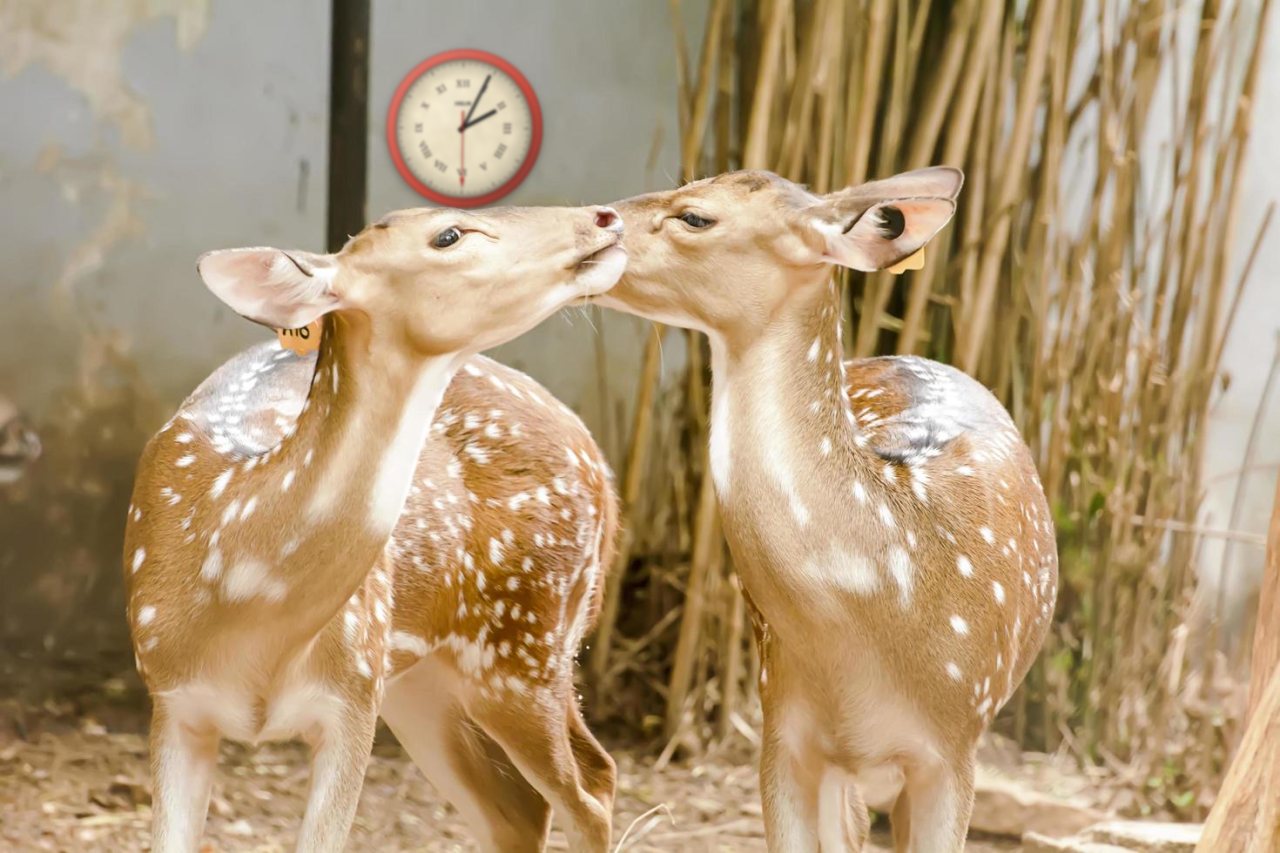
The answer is 2:04:30
